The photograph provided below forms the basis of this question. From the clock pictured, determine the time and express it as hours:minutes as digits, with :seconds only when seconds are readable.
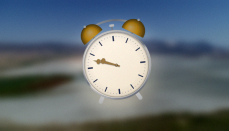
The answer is 9:48
